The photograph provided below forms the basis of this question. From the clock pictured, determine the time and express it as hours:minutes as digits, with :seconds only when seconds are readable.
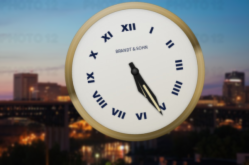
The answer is 5:26
